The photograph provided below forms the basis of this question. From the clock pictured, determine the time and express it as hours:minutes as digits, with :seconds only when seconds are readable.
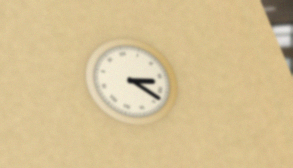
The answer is 3:23
